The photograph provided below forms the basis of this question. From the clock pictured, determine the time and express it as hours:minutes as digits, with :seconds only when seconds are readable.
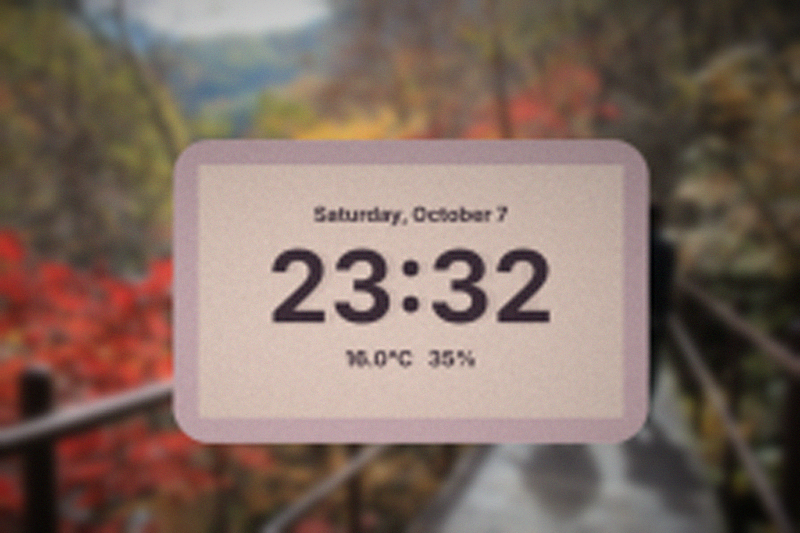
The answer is 23:32
